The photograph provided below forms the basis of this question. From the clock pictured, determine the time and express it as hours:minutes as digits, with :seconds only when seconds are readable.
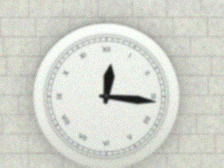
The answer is 12:16
